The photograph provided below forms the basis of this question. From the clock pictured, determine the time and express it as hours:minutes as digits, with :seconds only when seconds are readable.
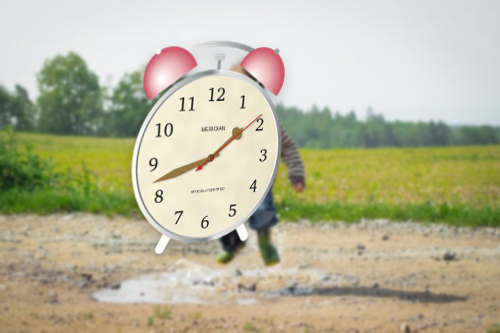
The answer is 1:42:09
